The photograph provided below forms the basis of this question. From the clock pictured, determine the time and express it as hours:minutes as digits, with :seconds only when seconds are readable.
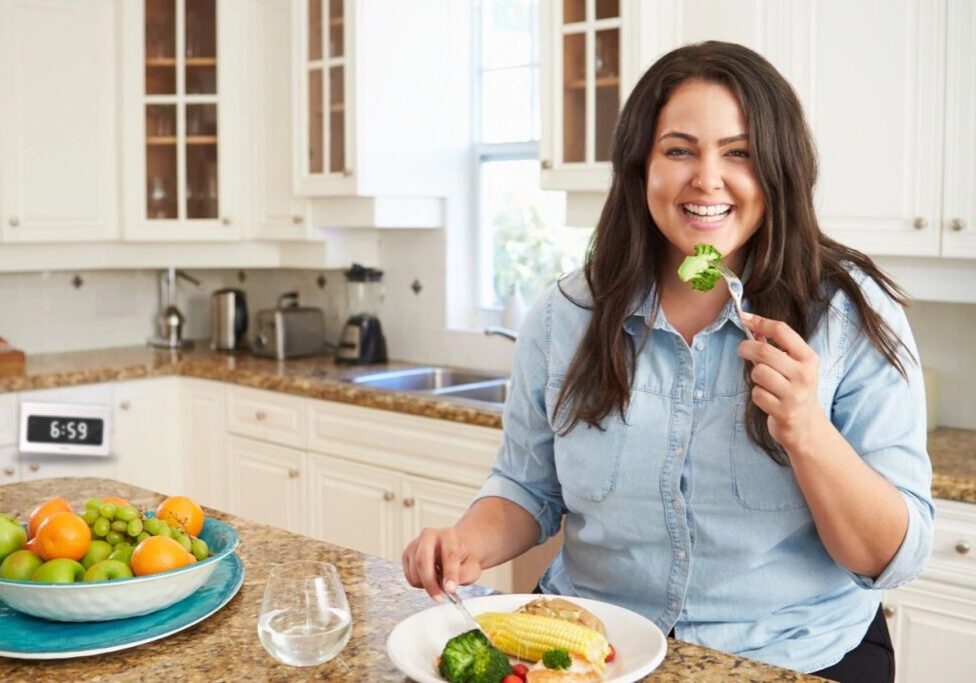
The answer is 6:59
